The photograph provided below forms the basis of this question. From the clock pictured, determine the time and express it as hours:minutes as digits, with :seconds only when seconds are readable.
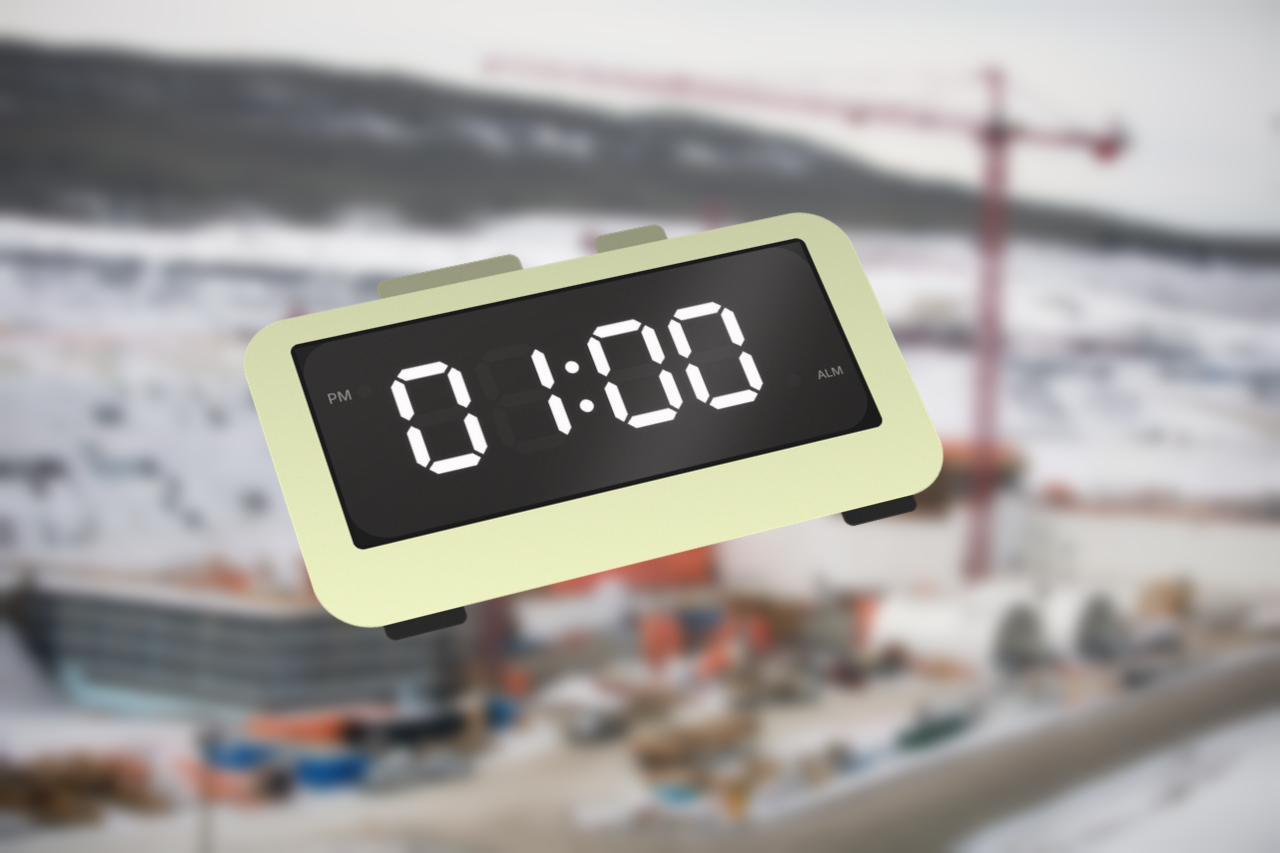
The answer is 1:00
